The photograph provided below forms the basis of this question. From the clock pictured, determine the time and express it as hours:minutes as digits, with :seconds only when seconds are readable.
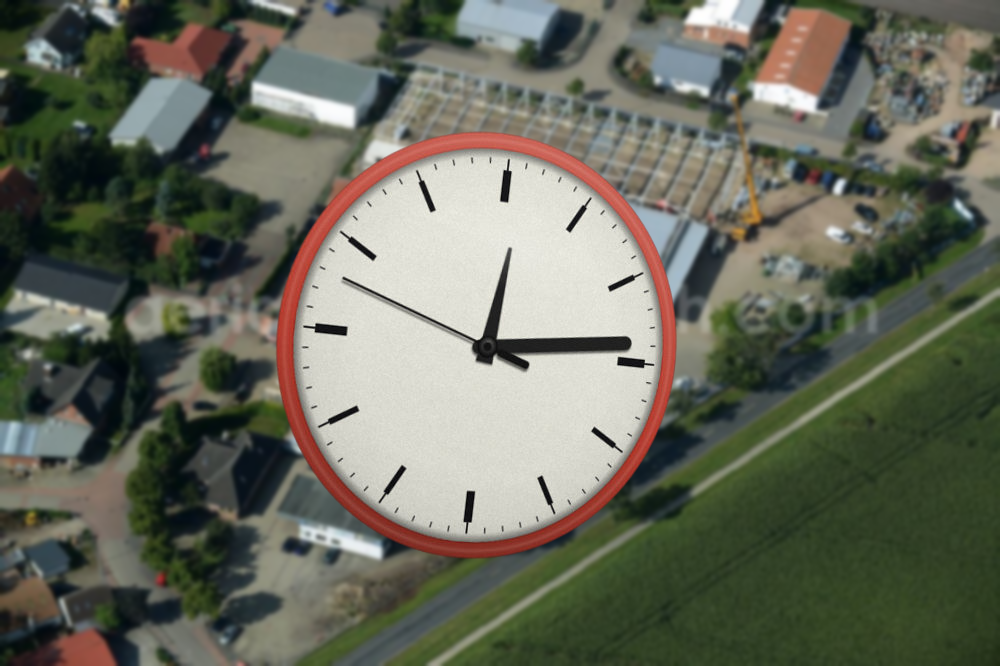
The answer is 12:13:48
